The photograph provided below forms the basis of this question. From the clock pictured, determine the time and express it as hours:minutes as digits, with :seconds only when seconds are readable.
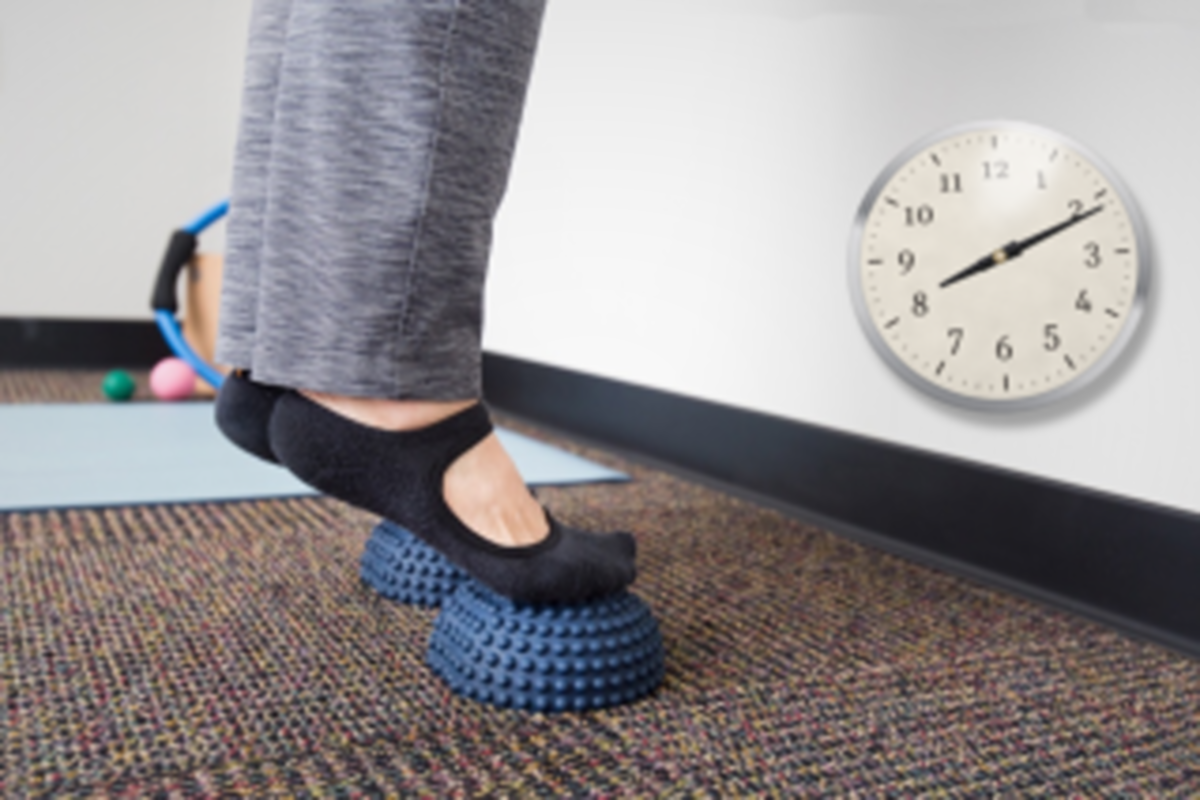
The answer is 8:11
